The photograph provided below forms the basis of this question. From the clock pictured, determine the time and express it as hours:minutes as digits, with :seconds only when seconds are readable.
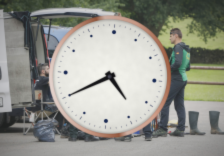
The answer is 4:40
